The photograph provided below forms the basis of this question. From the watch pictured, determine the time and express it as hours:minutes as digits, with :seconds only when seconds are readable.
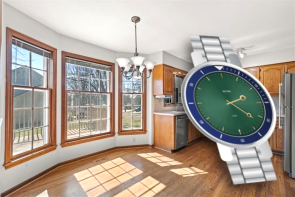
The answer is 2:22
